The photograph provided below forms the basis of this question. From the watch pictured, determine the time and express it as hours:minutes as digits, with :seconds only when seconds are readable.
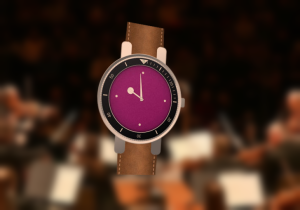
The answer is 9:59
